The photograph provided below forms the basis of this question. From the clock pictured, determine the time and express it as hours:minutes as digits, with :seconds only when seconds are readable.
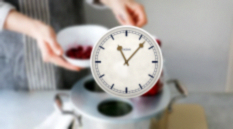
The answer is 11:07
